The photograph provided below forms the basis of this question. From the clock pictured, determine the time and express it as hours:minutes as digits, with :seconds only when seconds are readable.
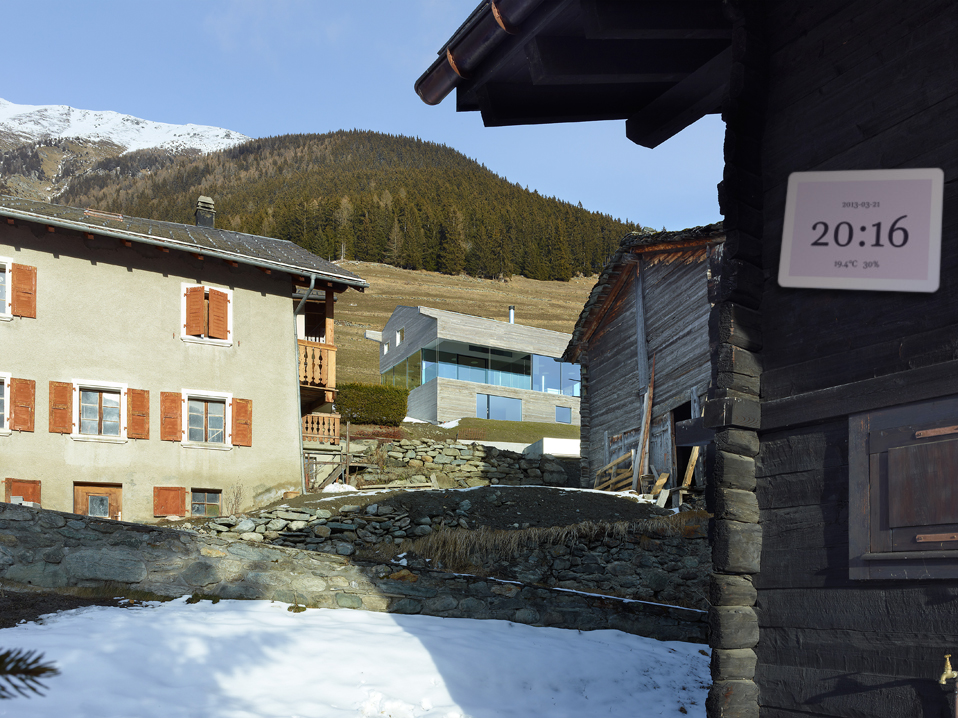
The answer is 20:16
